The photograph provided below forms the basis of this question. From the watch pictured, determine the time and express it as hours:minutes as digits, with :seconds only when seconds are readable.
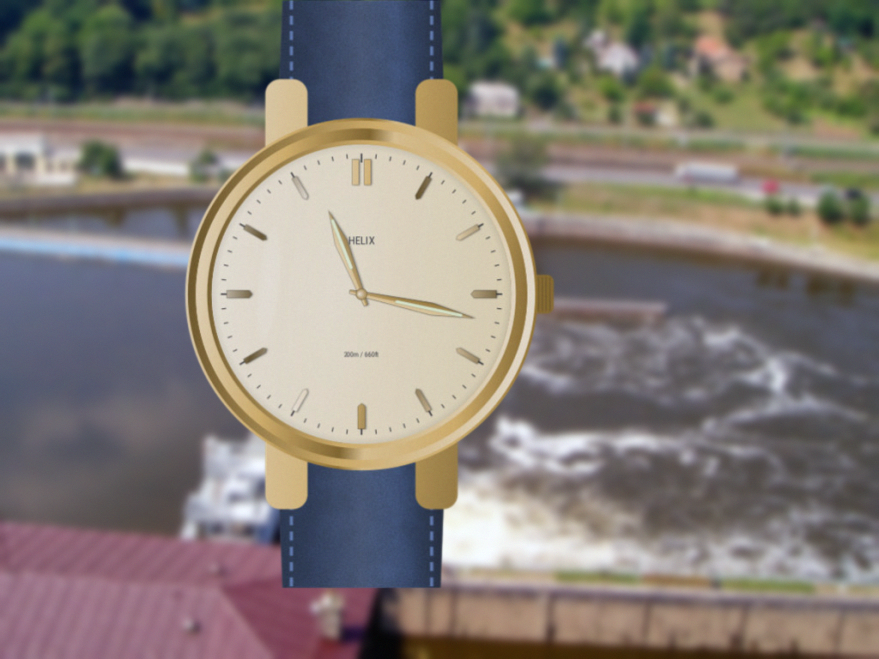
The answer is 11:17
